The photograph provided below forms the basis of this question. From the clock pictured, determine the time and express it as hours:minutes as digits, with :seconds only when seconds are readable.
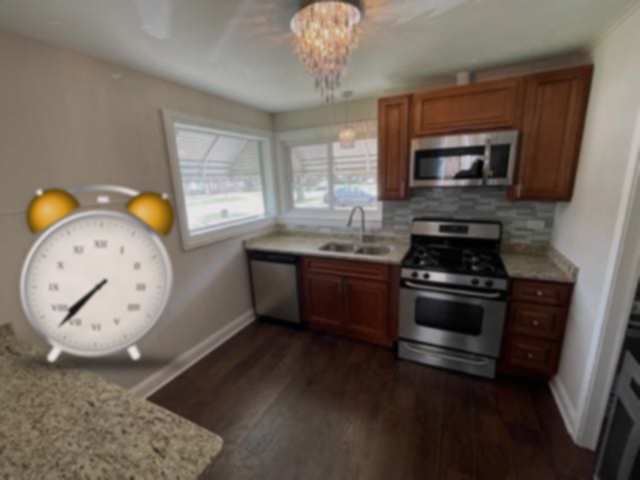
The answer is 7:37
